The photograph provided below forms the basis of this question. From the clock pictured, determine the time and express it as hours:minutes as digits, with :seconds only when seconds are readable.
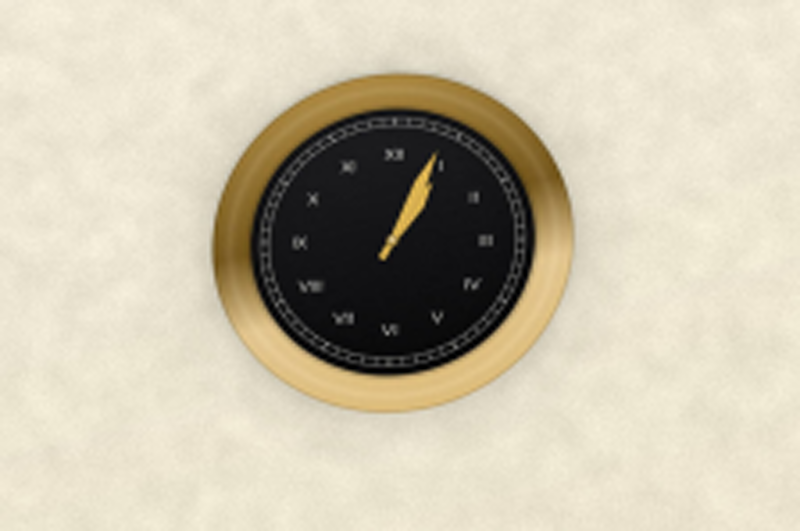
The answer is 1:04
